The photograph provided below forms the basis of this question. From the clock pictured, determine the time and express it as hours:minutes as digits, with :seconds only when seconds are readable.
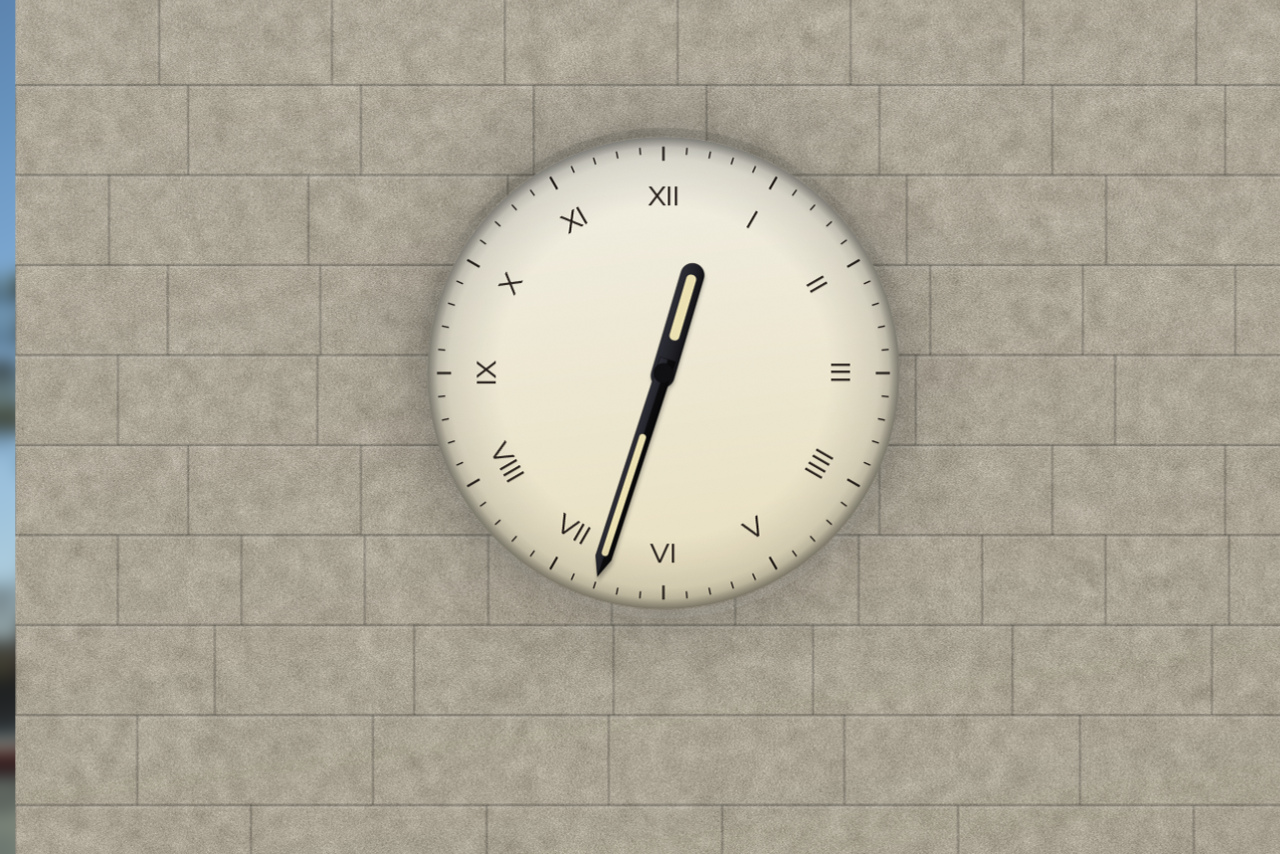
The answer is 12:33
